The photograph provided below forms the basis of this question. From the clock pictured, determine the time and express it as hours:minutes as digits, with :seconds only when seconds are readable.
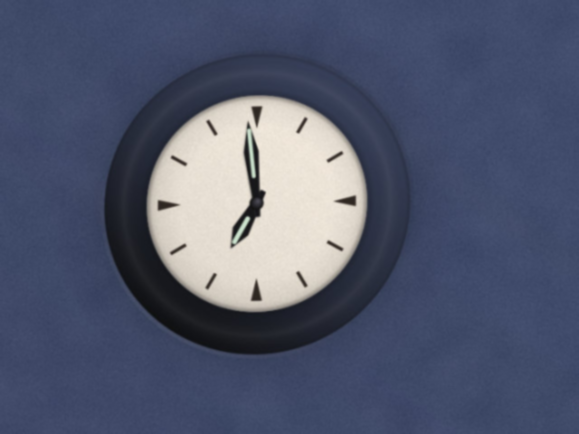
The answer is 6:59
